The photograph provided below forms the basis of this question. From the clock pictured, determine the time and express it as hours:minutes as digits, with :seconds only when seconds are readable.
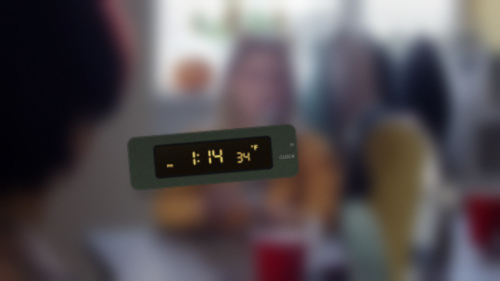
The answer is 1:14
